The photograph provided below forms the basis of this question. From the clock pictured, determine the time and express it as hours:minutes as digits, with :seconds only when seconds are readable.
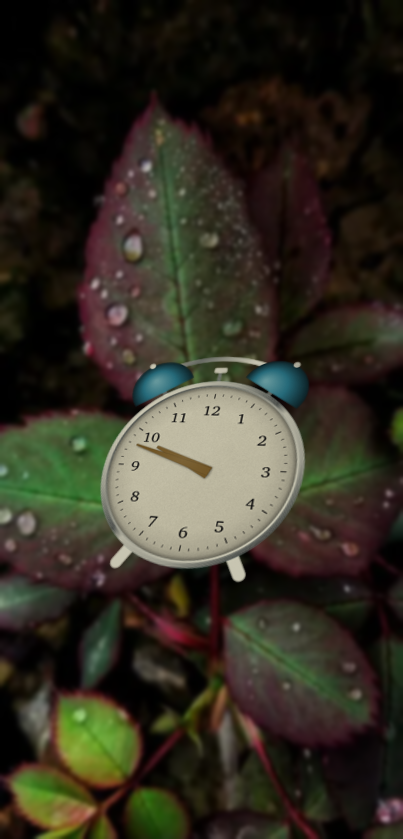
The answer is 9:48
